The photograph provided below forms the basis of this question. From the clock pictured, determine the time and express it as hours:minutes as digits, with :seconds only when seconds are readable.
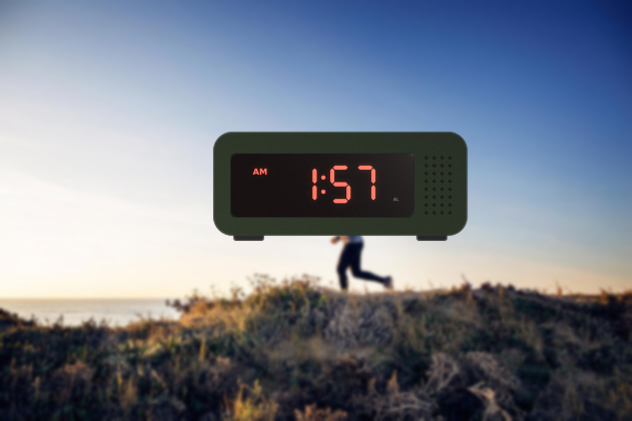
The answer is 1:57
